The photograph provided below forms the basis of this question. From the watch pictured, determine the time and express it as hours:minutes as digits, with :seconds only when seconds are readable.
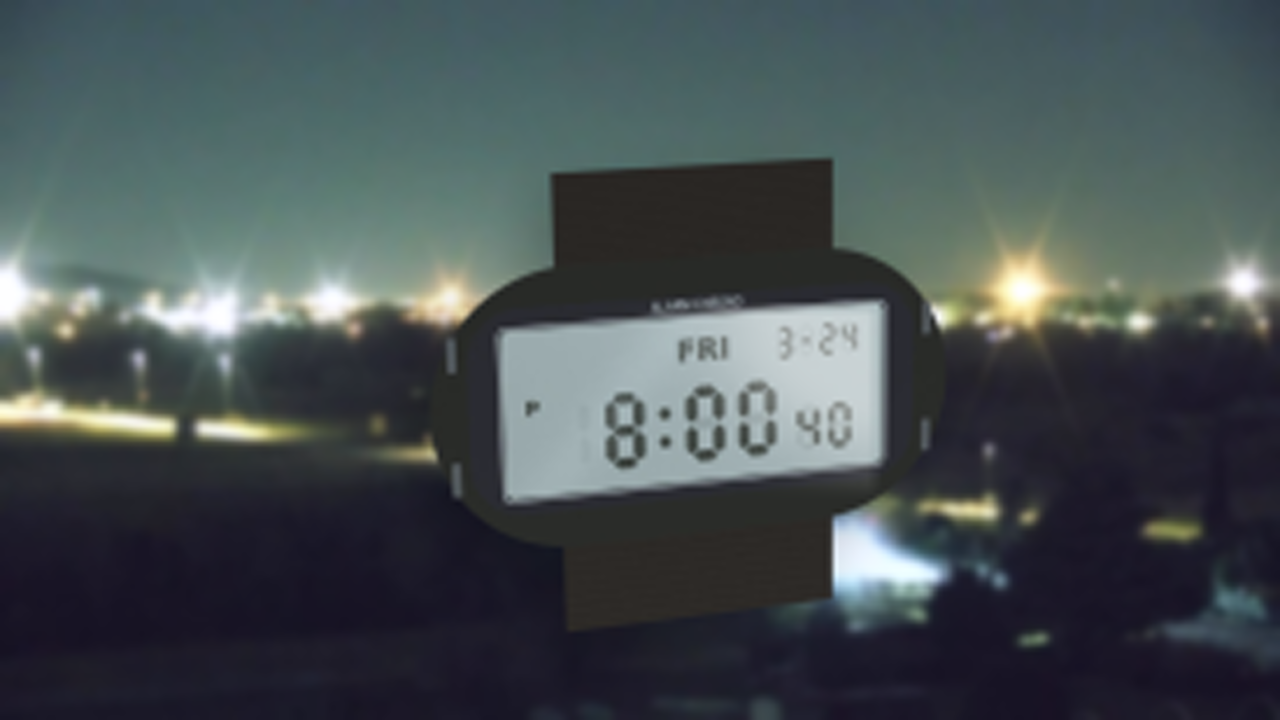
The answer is 8:00:40
